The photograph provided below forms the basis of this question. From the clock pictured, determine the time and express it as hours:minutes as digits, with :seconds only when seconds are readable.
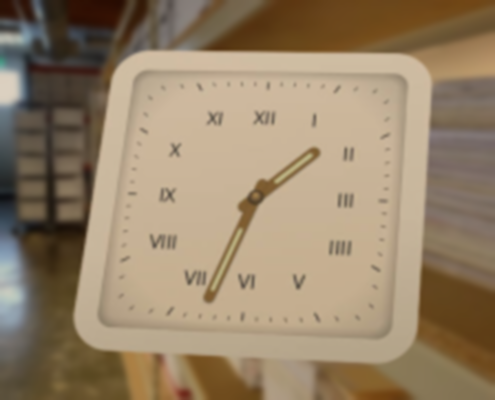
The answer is 1:33
